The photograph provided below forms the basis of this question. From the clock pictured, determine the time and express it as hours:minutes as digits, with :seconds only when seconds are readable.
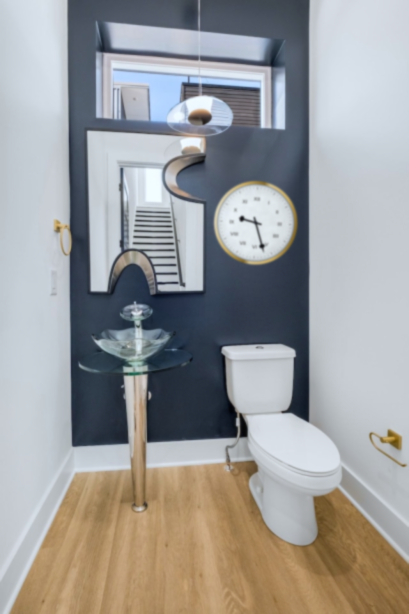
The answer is 9:27
